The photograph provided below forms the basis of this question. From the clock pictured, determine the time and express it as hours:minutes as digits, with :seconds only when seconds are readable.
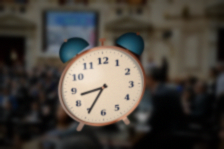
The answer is 8:35
